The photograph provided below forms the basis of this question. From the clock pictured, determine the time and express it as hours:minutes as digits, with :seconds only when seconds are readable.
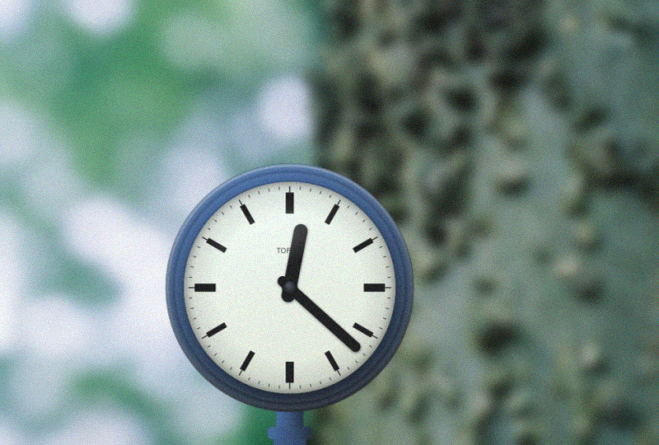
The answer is 12:22
